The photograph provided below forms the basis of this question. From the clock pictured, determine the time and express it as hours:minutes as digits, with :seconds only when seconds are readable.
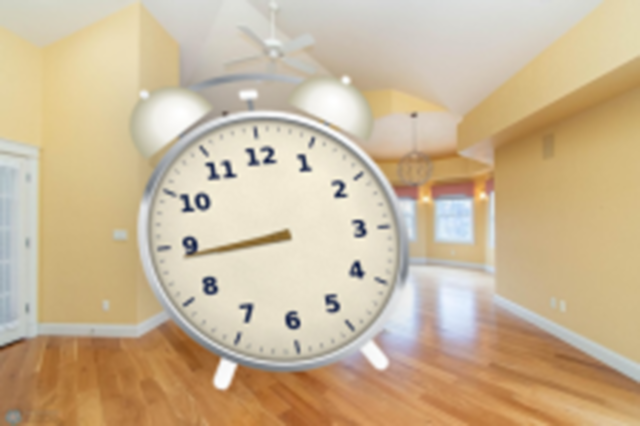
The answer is 8:44
